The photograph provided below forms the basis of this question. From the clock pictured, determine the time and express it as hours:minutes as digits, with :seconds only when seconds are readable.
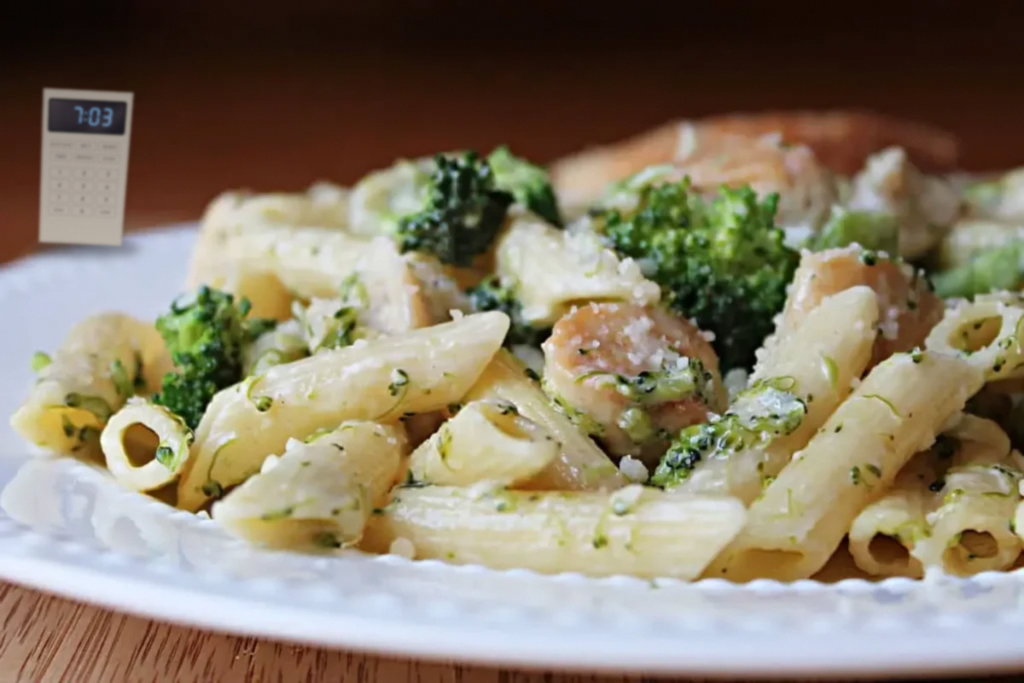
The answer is 7:03
